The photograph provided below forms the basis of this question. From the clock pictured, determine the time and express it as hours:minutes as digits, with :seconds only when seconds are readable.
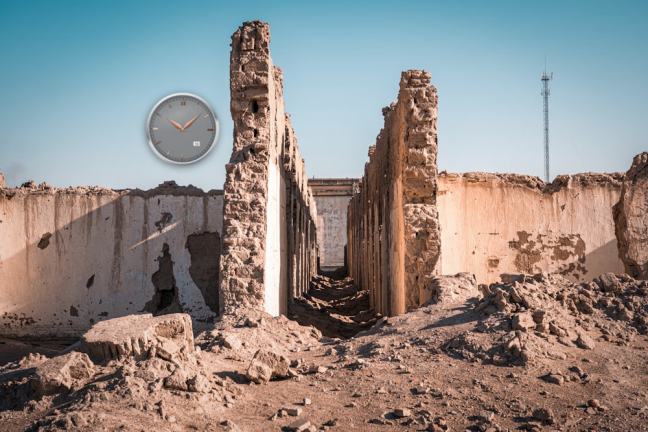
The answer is 10:08
